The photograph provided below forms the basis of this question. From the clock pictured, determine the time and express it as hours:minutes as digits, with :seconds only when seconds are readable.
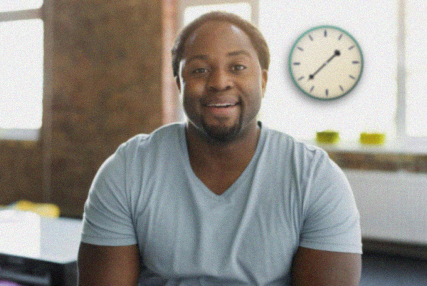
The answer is 1:38
